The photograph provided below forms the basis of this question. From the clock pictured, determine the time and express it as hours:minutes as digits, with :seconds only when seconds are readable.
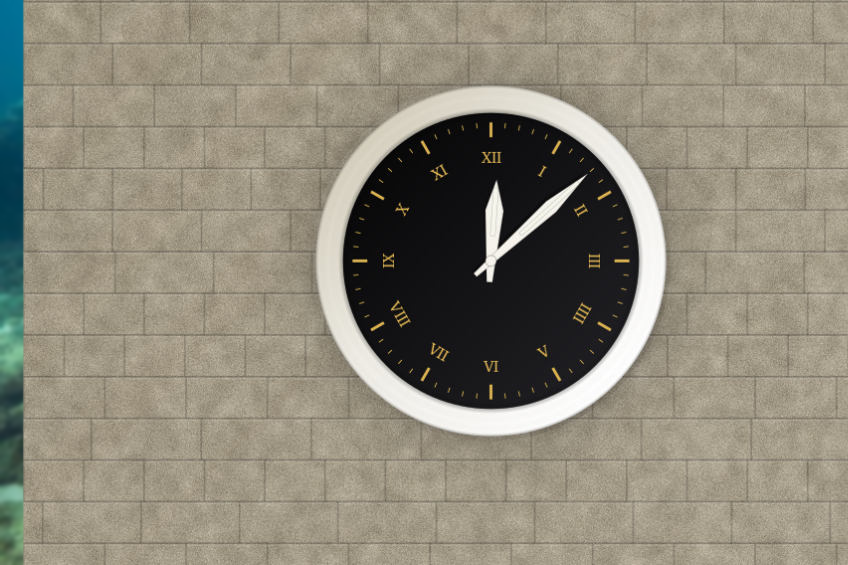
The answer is 12:08
